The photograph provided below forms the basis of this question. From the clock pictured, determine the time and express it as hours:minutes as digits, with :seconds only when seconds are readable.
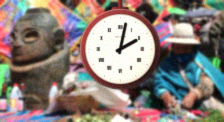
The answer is 2:02
